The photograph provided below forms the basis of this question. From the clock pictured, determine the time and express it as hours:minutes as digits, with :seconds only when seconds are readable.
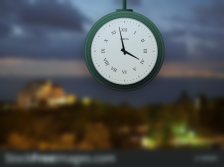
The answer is 3:58
